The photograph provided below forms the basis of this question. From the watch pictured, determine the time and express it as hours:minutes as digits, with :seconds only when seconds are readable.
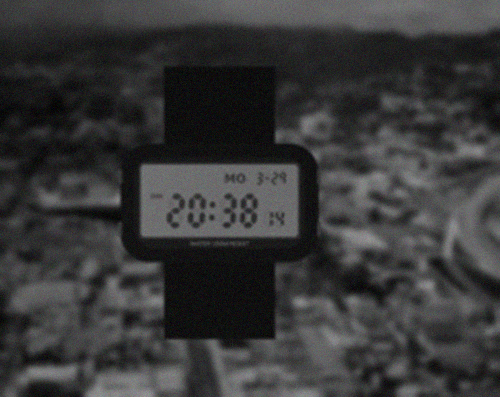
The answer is 20:38:14
